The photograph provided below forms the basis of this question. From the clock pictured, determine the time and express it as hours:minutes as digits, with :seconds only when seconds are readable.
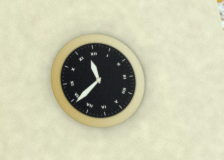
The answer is 11:39
